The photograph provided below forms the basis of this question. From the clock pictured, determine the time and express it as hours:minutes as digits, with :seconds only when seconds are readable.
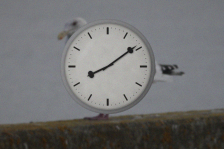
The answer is 8:09
